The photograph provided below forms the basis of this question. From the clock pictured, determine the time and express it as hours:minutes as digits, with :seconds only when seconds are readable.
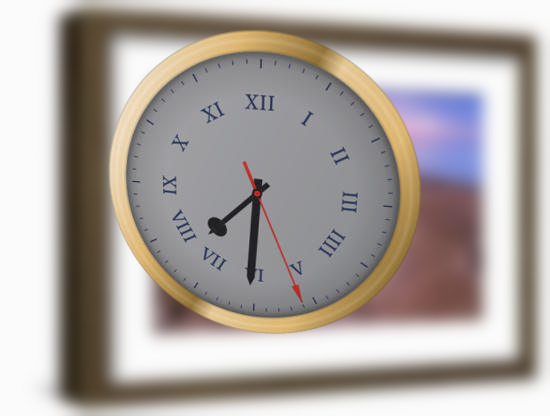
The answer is 7:30:26
